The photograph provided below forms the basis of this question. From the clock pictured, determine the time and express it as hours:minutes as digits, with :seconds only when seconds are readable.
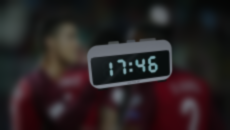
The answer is 17:46
